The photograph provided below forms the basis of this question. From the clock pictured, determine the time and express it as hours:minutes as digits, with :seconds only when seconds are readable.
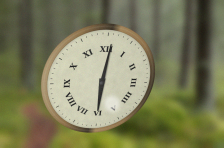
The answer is 6:01
